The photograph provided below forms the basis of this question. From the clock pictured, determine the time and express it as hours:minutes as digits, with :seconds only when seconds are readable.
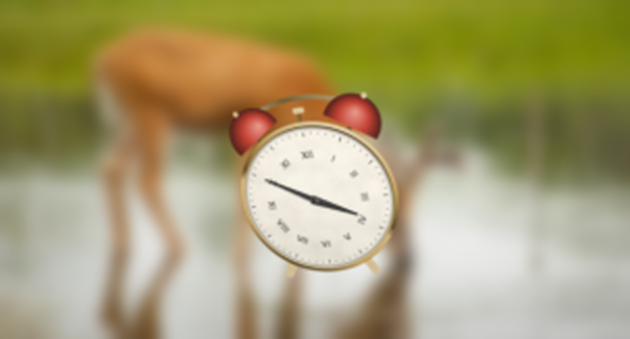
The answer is 3:50
